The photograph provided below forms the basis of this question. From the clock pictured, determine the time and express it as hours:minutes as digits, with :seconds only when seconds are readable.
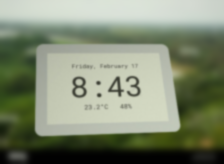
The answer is 8:43
